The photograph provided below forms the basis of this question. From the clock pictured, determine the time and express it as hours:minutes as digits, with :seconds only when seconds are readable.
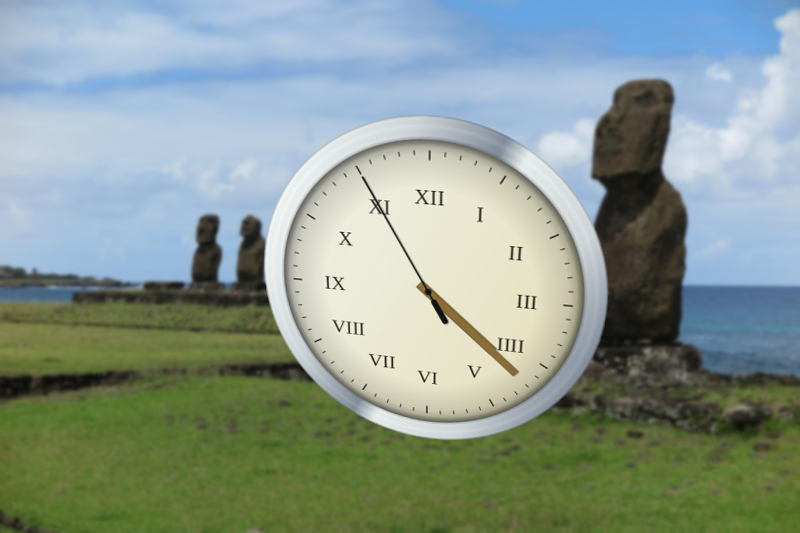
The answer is 4:21:55
